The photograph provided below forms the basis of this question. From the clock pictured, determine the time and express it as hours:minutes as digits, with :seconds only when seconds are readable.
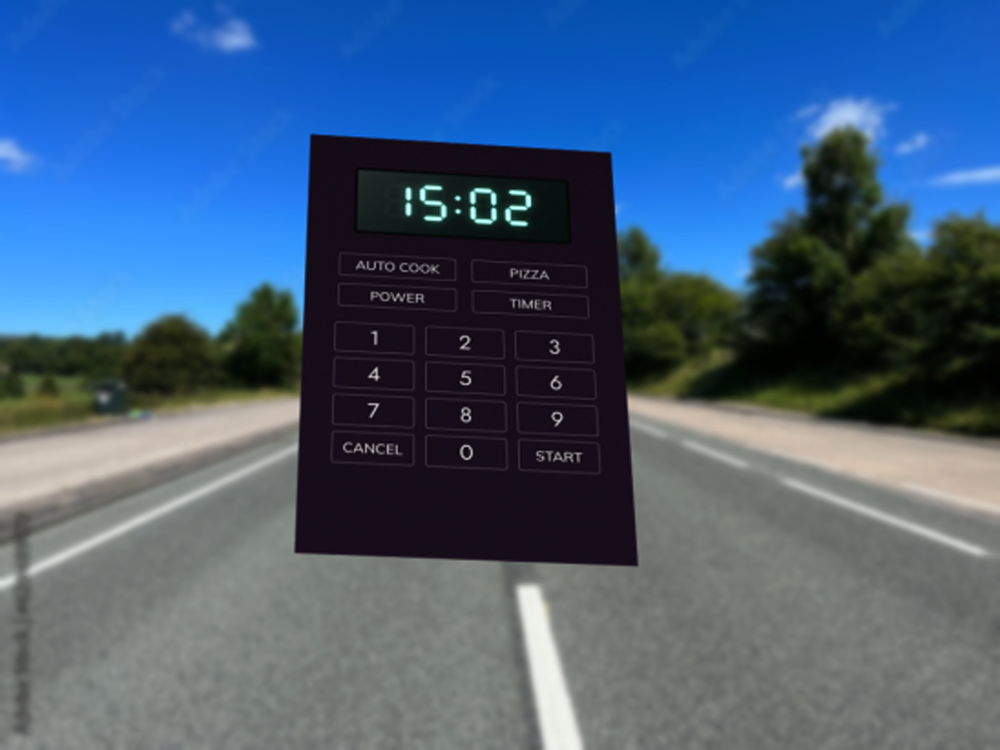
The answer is 15:02
